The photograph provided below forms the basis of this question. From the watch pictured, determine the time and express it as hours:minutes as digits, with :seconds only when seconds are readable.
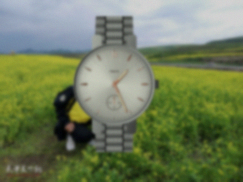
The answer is 1:26
